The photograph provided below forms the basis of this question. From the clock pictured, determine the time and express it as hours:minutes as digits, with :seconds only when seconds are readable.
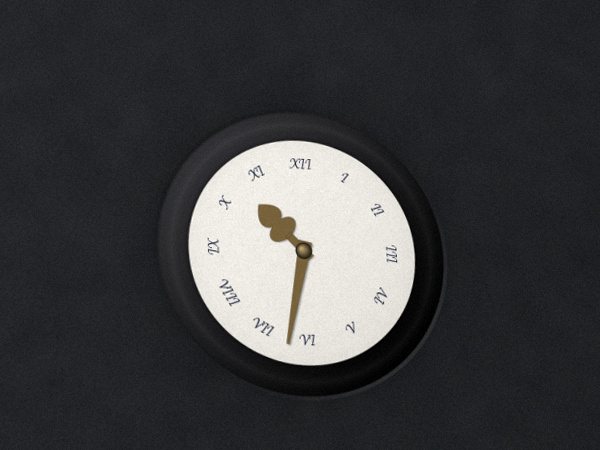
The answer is 10:32
